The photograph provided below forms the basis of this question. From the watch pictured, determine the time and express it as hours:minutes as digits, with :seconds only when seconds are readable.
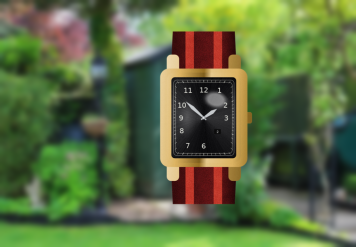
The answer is 1:52
